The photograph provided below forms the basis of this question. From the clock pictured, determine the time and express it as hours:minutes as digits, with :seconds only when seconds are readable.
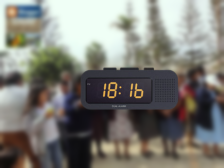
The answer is 18:16
